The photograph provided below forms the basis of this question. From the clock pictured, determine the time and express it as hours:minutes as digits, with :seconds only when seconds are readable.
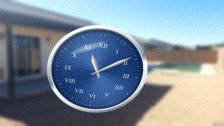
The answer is 11:09
